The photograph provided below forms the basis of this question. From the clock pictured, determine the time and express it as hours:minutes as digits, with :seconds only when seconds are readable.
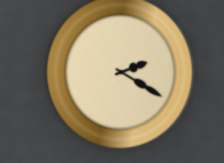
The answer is 2:20
